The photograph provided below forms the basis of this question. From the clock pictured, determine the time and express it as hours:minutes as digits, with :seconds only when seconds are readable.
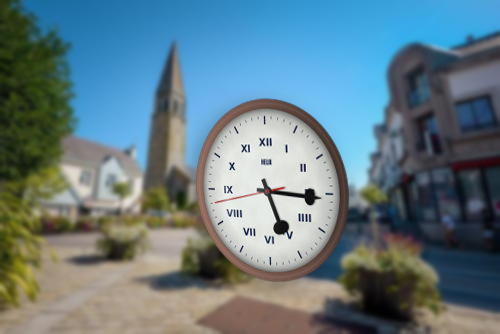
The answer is 5:15:43
